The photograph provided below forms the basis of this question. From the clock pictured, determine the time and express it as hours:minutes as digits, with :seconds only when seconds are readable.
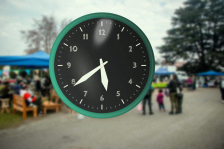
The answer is 5:39
